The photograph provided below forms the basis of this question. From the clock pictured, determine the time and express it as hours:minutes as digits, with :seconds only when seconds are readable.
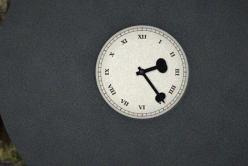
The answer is 2:24
